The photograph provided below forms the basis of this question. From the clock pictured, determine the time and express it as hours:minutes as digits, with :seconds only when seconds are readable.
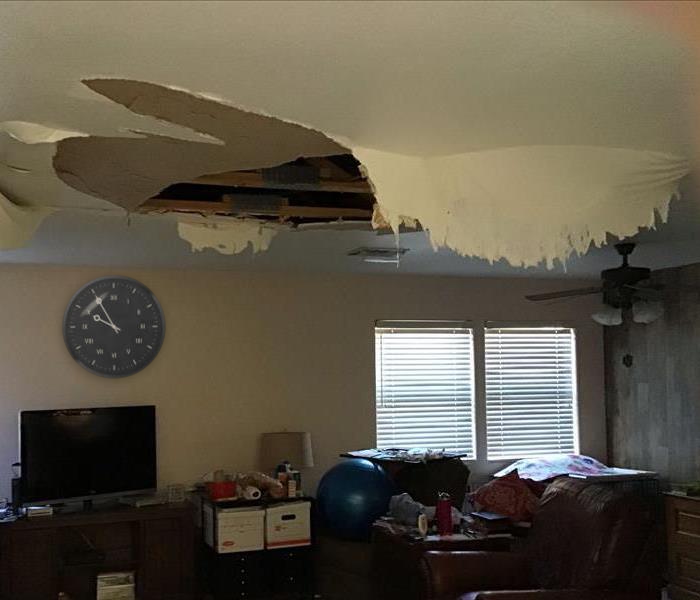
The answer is 9:55
